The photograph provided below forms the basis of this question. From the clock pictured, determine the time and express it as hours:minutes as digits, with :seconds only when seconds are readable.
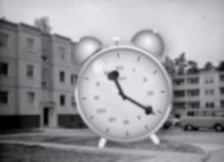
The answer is 11:21
